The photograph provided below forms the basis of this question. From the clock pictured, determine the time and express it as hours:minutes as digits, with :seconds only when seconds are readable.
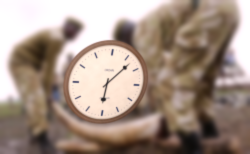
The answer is 6:07
